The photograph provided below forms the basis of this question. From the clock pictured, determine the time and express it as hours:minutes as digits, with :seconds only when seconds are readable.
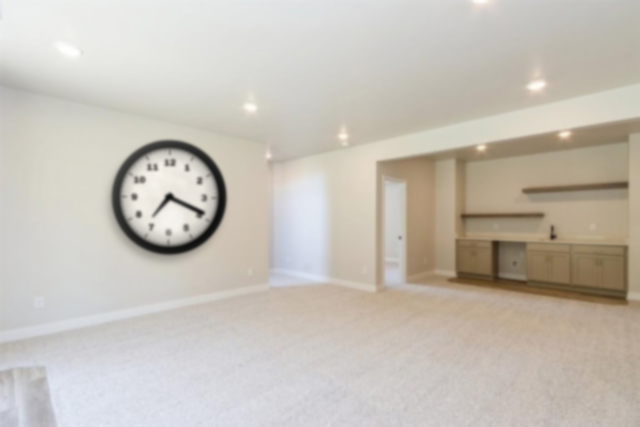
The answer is 7:19
